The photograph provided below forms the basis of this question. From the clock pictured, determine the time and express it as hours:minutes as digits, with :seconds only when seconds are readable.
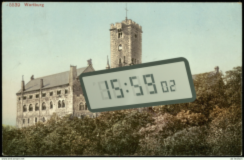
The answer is 15:59:02
